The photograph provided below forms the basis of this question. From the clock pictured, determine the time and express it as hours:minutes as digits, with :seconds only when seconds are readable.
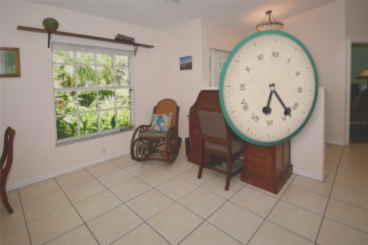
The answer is 6:23
